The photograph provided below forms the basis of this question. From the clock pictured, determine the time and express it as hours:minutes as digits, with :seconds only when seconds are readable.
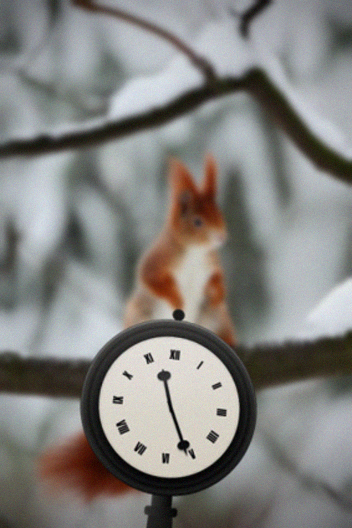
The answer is 11:26
